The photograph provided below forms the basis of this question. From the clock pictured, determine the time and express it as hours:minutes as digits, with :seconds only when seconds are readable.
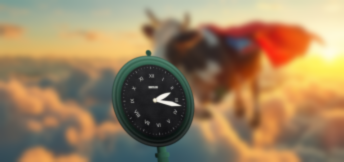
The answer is 2:17
